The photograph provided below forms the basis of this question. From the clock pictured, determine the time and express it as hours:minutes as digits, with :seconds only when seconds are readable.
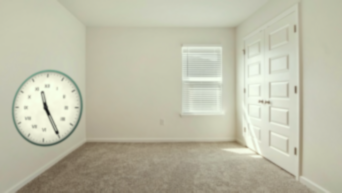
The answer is 11:25
